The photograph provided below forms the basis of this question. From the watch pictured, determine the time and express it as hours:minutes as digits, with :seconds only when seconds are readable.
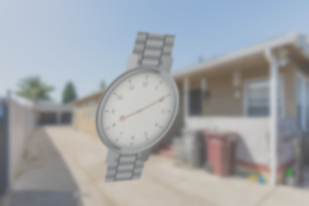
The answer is 8:10
